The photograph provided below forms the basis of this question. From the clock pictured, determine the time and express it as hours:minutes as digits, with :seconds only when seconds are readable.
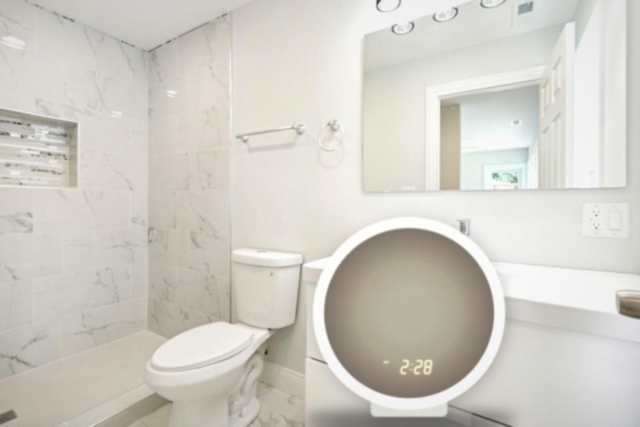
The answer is 2:28
